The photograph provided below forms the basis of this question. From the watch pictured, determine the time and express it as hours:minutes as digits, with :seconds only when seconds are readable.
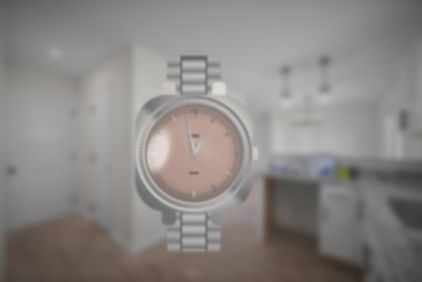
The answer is 12:58
